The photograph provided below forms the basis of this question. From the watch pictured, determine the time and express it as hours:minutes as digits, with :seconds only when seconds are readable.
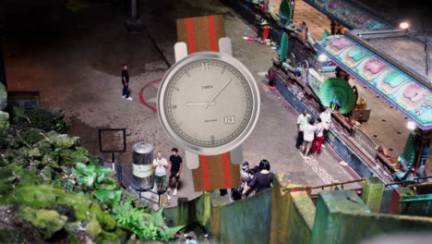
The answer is 9:08
